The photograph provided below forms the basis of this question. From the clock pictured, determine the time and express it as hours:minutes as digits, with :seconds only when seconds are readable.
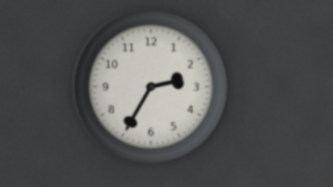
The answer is 2:35
